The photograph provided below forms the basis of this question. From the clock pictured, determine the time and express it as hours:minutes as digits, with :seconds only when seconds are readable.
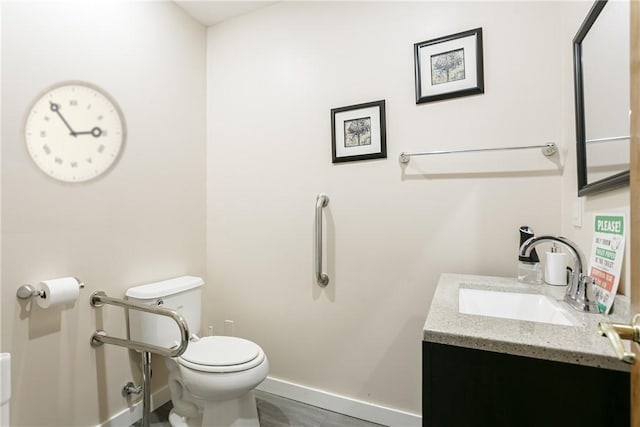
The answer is 2:54
